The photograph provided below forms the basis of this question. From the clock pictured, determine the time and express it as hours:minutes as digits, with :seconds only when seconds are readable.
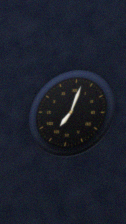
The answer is 7:02
